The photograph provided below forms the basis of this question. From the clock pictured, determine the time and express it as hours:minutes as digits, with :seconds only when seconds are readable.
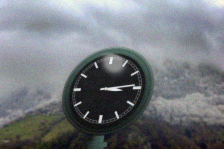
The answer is 3:14
